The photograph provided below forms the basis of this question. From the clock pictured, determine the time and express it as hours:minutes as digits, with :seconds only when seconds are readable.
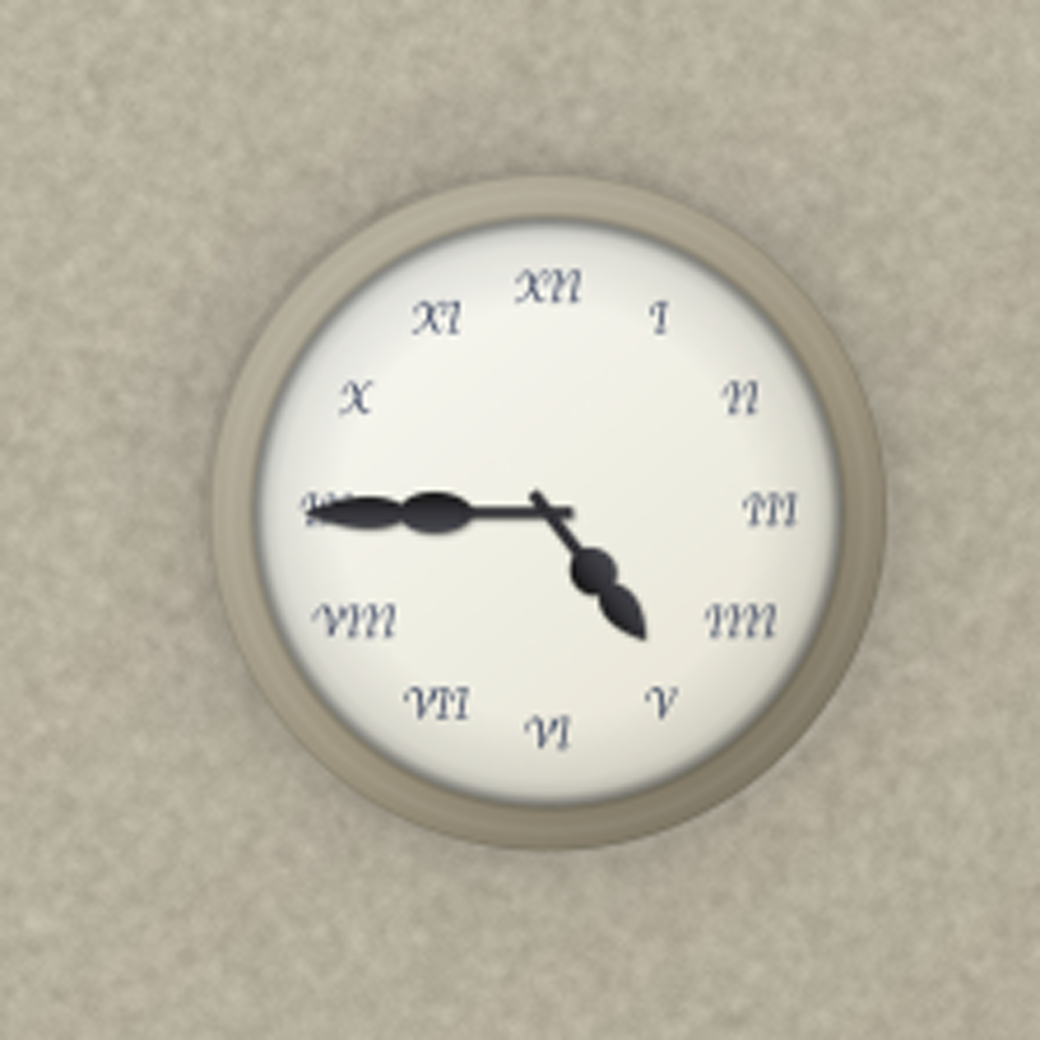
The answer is 4:45
